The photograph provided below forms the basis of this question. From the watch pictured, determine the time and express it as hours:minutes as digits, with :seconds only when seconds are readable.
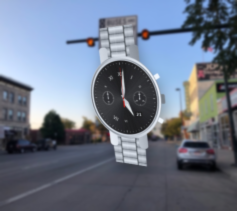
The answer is 5:01
